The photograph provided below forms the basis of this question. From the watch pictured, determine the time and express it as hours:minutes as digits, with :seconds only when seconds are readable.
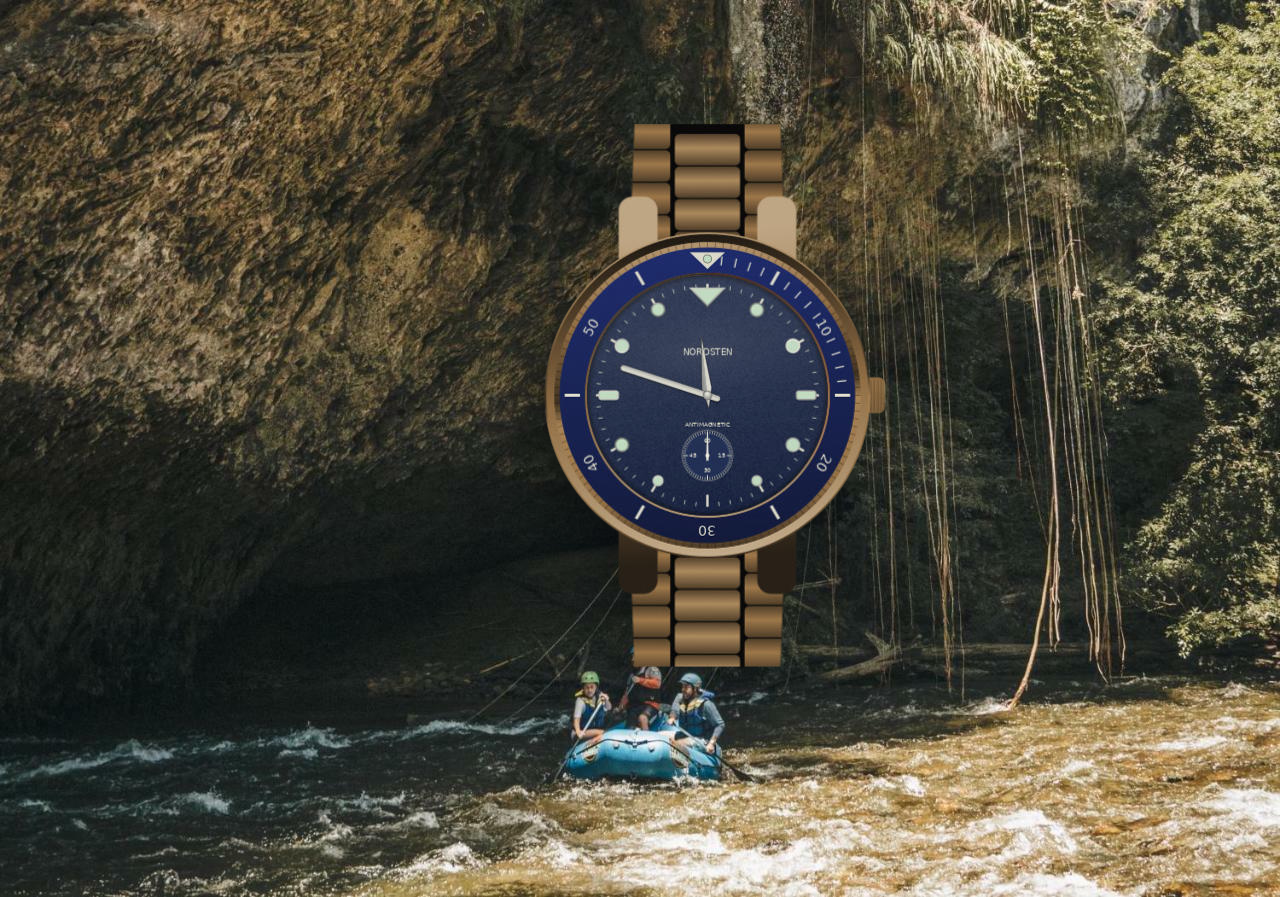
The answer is 11:48
